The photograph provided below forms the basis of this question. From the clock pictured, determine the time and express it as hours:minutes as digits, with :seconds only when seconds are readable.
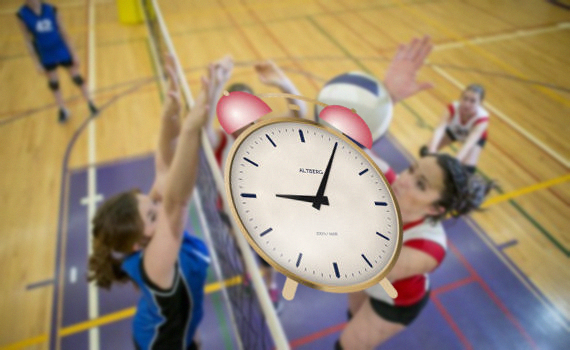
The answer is 9:05
